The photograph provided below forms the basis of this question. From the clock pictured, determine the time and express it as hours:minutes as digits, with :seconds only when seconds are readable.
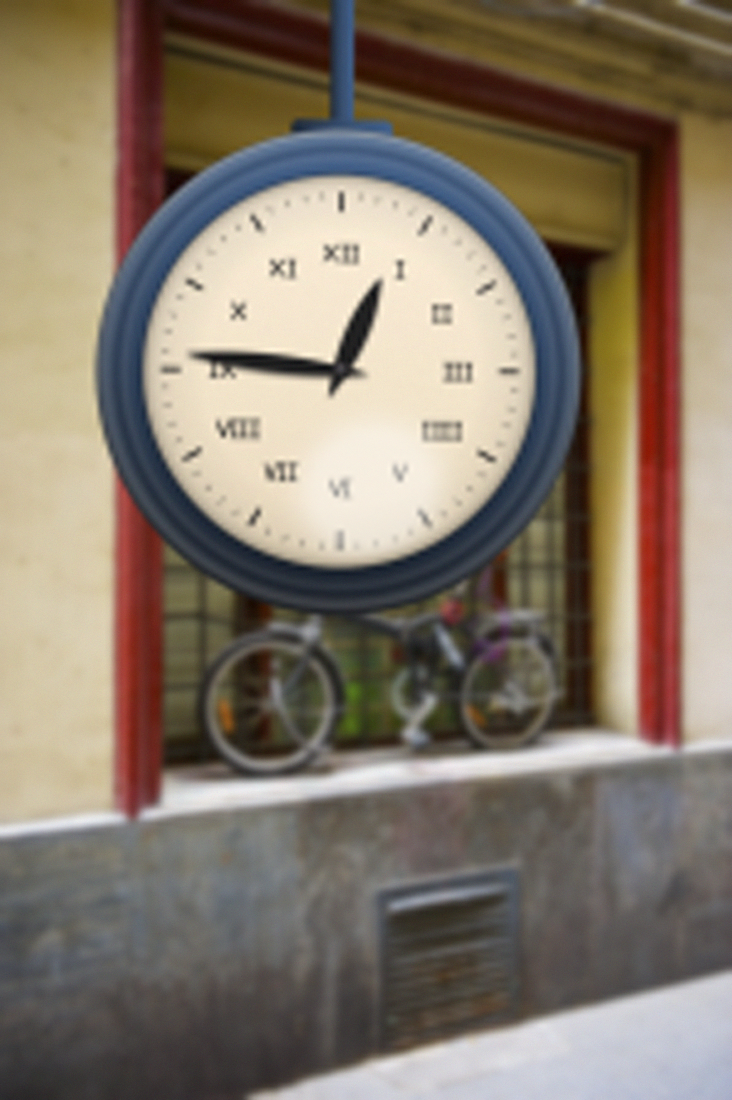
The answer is 12:46
